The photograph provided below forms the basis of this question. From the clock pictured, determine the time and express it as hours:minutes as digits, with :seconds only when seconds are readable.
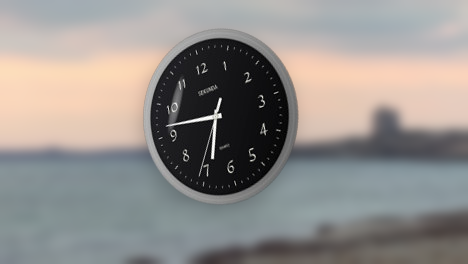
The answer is 6:46:36
